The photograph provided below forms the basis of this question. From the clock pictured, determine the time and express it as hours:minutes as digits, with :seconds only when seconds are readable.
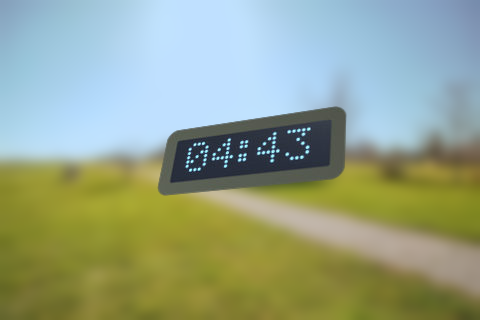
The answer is 4:43
